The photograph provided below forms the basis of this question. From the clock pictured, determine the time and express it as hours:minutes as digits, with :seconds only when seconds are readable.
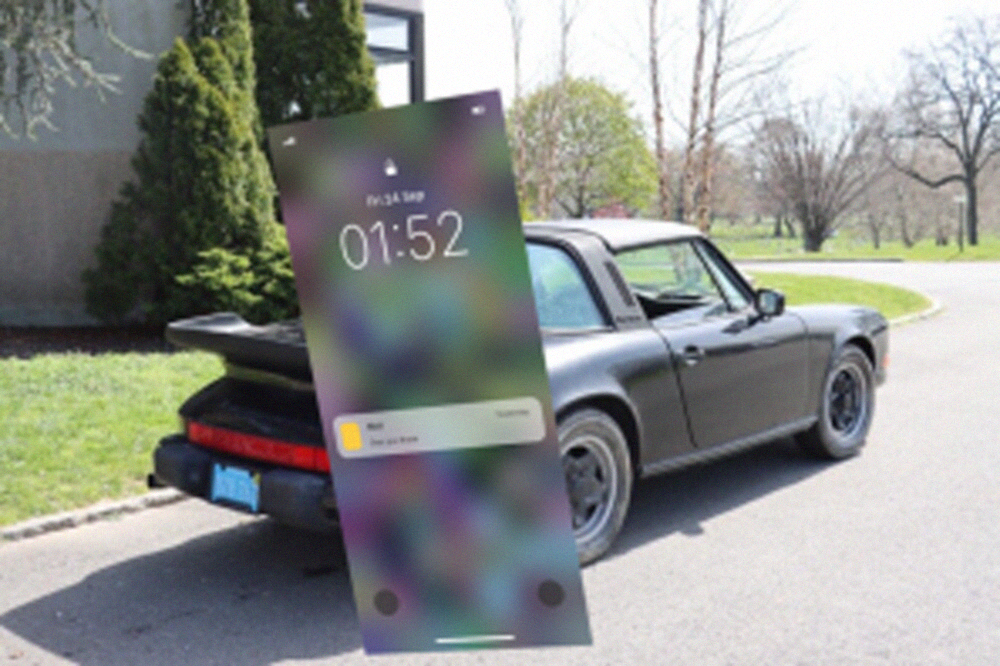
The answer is 1:52
